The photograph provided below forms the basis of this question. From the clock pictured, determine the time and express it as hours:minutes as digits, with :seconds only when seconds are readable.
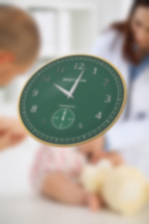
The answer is 10:02
